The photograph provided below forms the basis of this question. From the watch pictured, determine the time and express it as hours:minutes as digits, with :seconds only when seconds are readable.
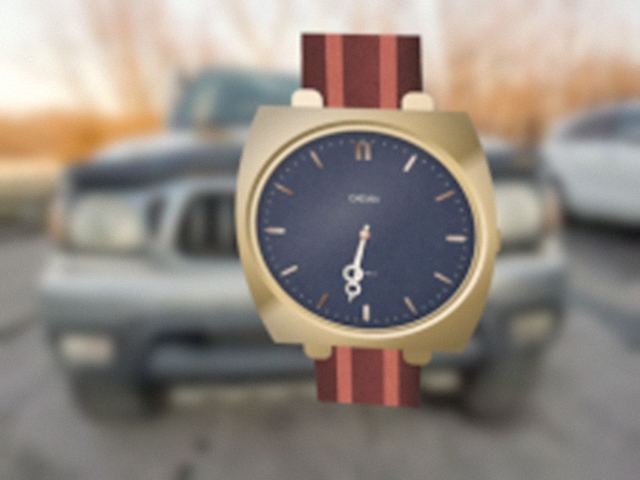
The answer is 6:32
